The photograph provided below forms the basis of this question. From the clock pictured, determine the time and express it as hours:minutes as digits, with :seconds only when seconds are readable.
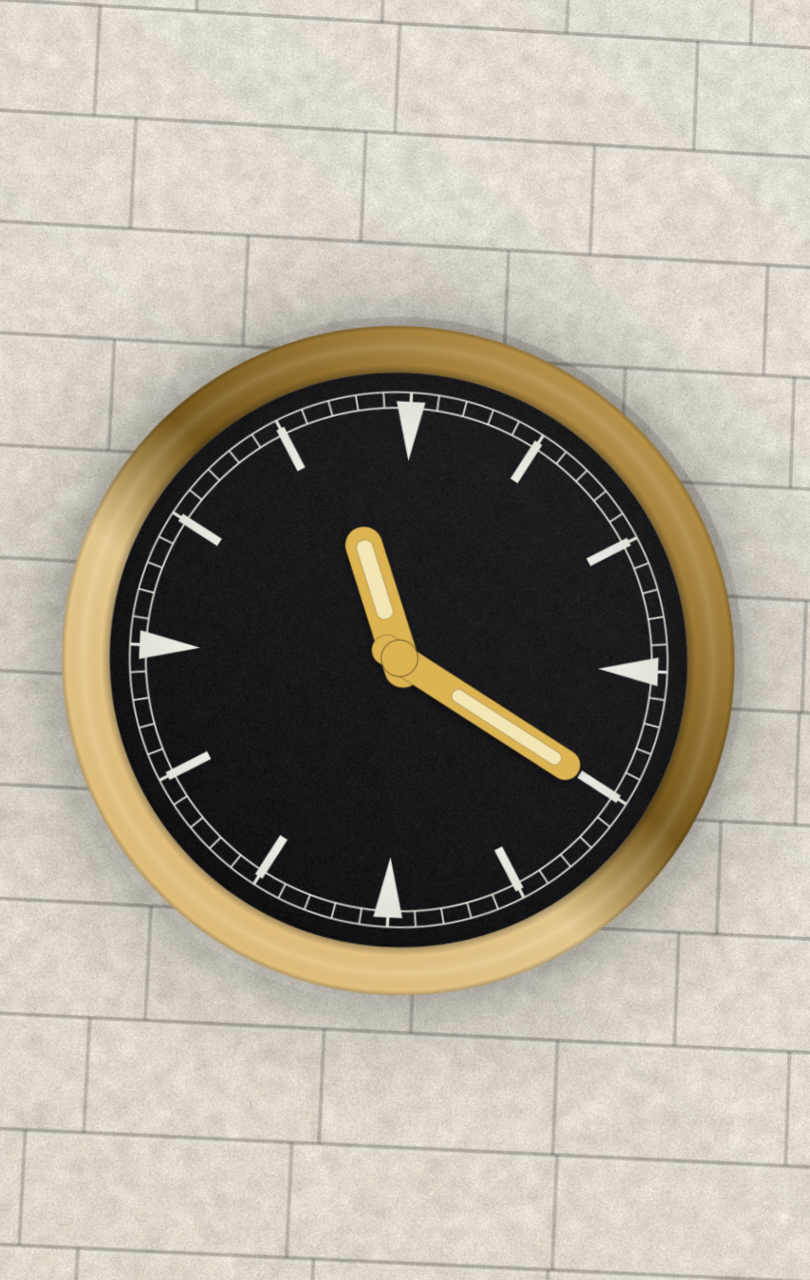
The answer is 11:20
